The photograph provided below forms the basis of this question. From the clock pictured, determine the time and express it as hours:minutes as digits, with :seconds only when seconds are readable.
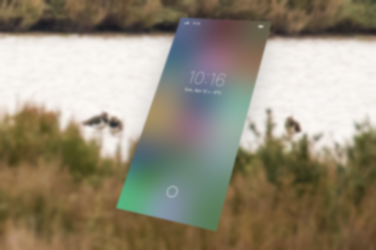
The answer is 10:16
